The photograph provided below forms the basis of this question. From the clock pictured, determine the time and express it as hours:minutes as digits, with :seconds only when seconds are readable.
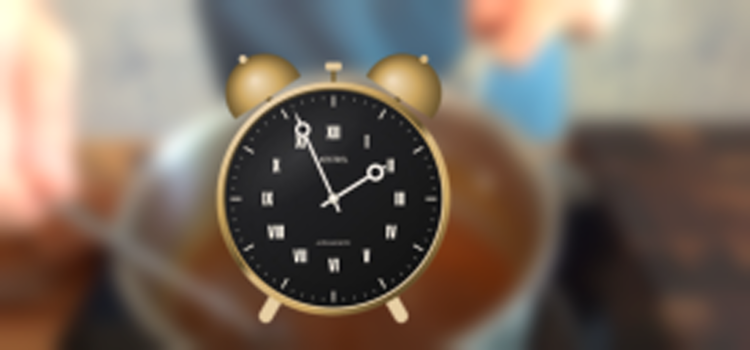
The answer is 1:56
